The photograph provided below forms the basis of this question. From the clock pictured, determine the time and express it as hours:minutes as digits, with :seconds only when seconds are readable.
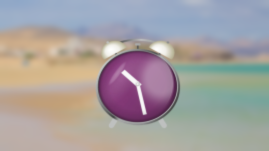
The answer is 10:28
